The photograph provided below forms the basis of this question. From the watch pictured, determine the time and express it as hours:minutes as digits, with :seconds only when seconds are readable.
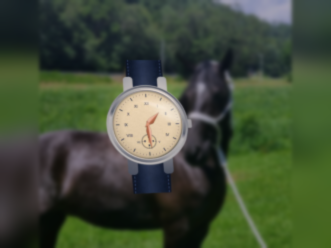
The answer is 1:29
